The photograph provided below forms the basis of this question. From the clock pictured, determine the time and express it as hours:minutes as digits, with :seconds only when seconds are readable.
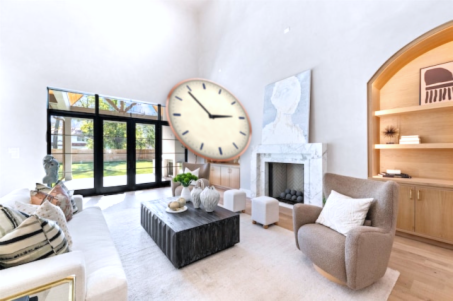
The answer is 2:54
